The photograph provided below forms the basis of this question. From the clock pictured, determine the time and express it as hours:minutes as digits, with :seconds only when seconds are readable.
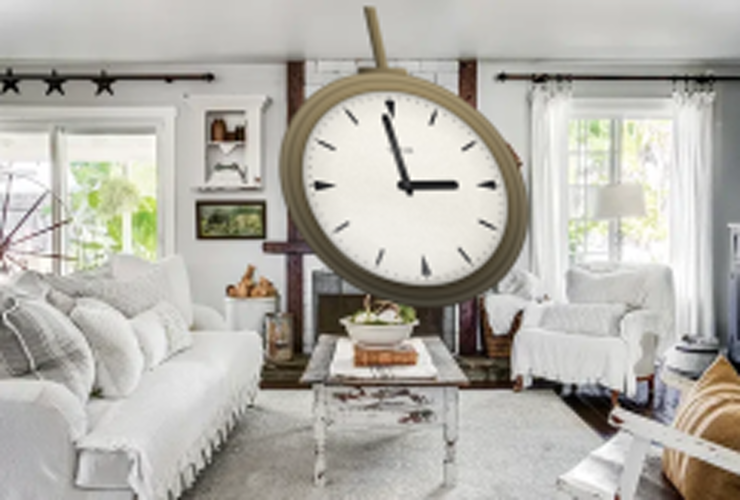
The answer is 2:59
